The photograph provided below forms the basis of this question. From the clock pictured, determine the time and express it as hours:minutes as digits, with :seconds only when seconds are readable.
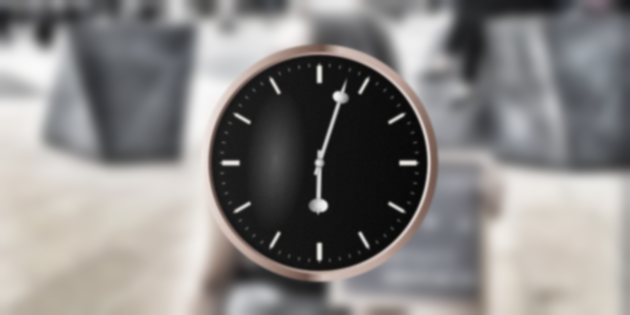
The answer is 6:03
